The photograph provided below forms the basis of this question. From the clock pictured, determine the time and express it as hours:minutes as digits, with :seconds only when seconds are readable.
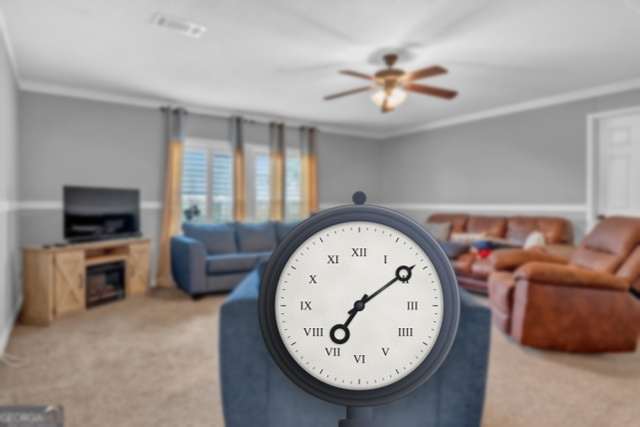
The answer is 7:09
